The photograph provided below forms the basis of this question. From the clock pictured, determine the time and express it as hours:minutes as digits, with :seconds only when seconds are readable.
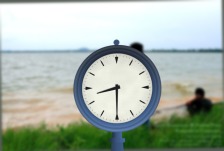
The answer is 8:30
